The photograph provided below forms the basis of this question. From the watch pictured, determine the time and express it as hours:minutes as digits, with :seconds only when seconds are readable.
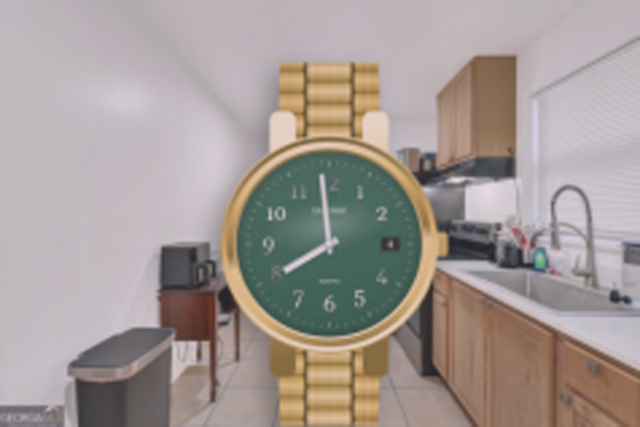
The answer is 7:59
